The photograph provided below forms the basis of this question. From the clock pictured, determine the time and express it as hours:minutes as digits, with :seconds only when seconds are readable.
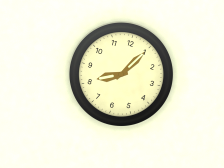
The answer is 8:05
